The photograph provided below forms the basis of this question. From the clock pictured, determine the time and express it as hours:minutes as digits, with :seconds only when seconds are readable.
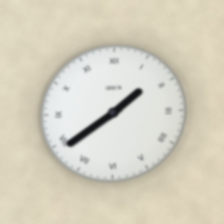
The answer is 1:39
